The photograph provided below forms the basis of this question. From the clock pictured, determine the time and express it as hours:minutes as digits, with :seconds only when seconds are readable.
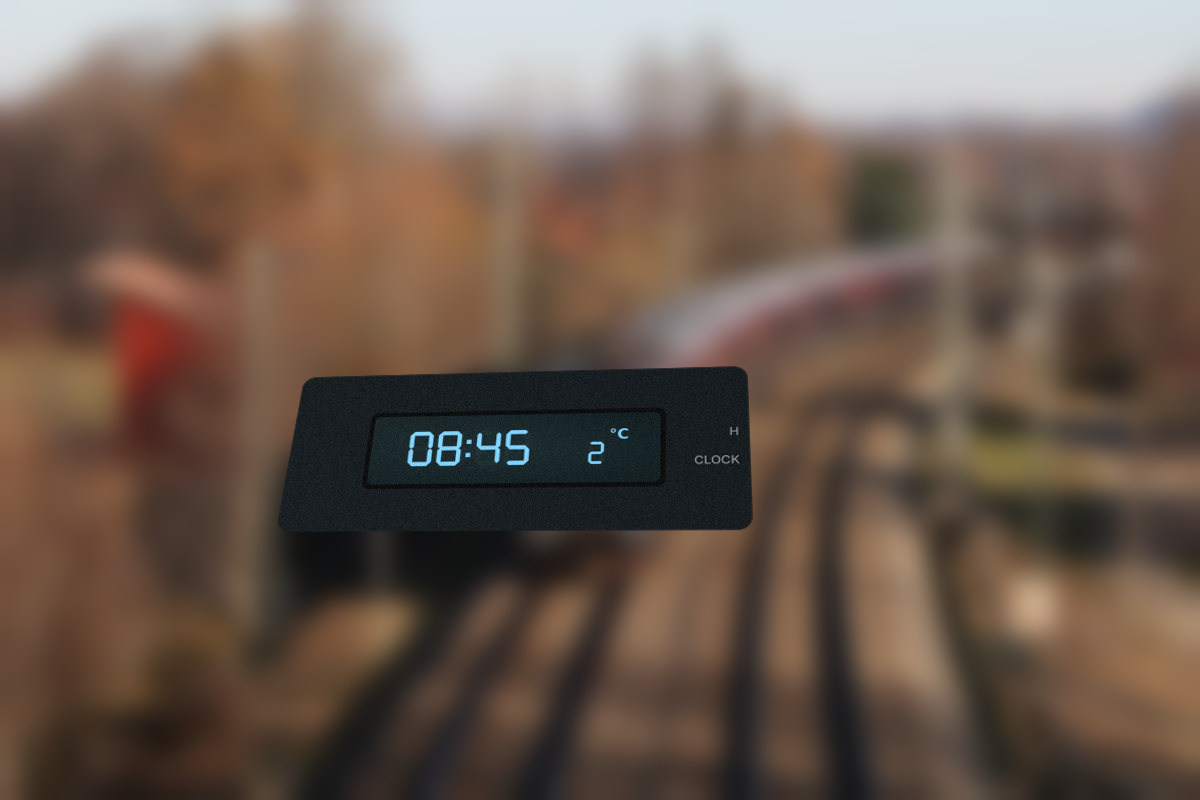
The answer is 8:45
